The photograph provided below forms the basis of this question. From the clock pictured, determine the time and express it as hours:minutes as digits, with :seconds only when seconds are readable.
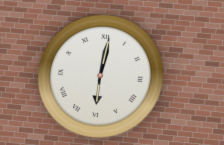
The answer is 6:01
